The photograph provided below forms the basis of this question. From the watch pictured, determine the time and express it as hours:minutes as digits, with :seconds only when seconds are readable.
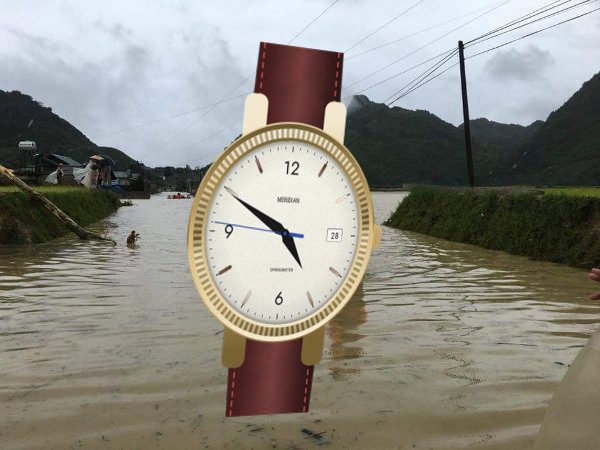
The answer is 4:49:46
